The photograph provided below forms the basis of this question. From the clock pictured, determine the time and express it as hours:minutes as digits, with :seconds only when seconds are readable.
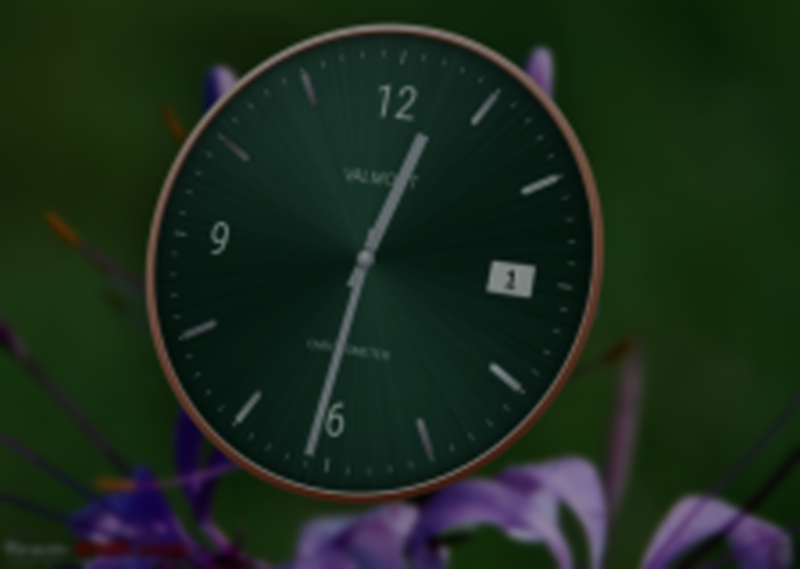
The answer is 12:31
